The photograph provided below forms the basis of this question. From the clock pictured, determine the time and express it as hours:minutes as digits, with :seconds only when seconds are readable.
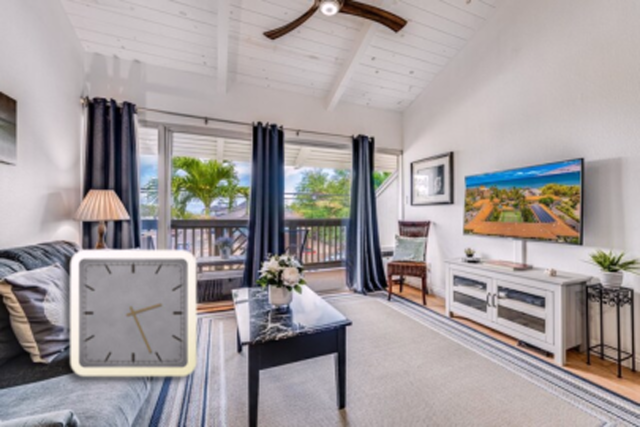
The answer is 2:26
